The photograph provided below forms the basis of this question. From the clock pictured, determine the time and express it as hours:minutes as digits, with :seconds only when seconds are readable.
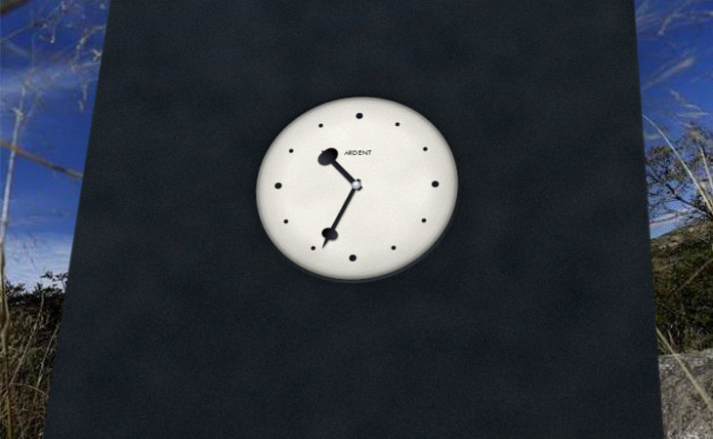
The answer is 10:34
